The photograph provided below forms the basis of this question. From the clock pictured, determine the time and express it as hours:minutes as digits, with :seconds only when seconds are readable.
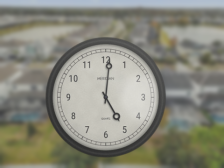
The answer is 5:01
